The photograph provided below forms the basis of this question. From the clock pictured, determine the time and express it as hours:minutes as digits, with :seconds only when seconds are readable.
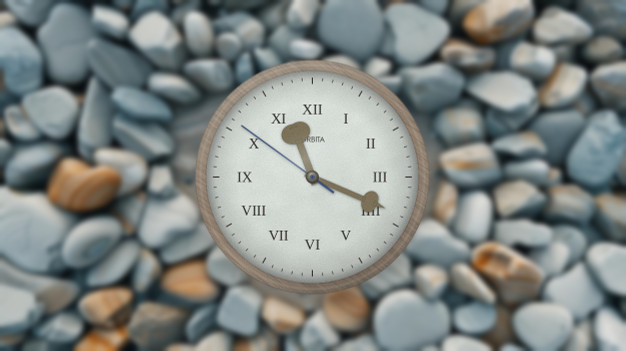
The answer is 11:18:51
